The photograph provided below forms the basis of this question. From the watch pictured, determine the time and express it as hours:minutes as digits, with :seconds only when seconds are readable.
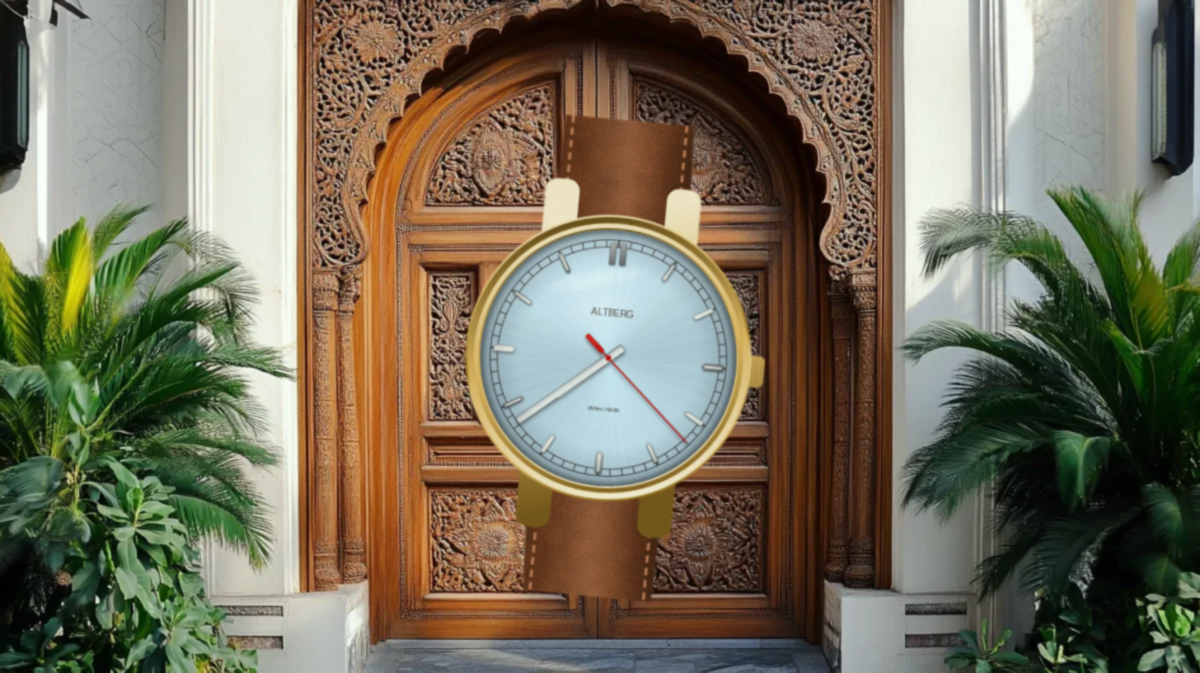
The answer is 7:38:22
